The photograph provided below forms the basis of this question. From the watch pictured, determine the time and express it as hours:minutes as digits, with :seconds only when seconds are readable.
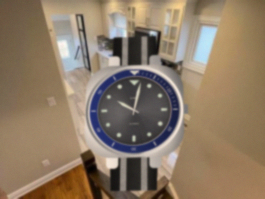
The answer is 10:02
